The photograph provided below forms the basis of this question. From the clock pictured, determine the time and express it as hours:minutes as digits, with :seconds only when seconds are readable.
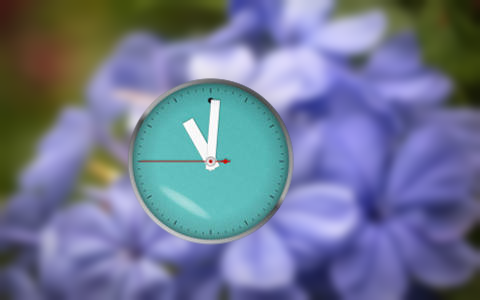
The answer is 11:00:45
